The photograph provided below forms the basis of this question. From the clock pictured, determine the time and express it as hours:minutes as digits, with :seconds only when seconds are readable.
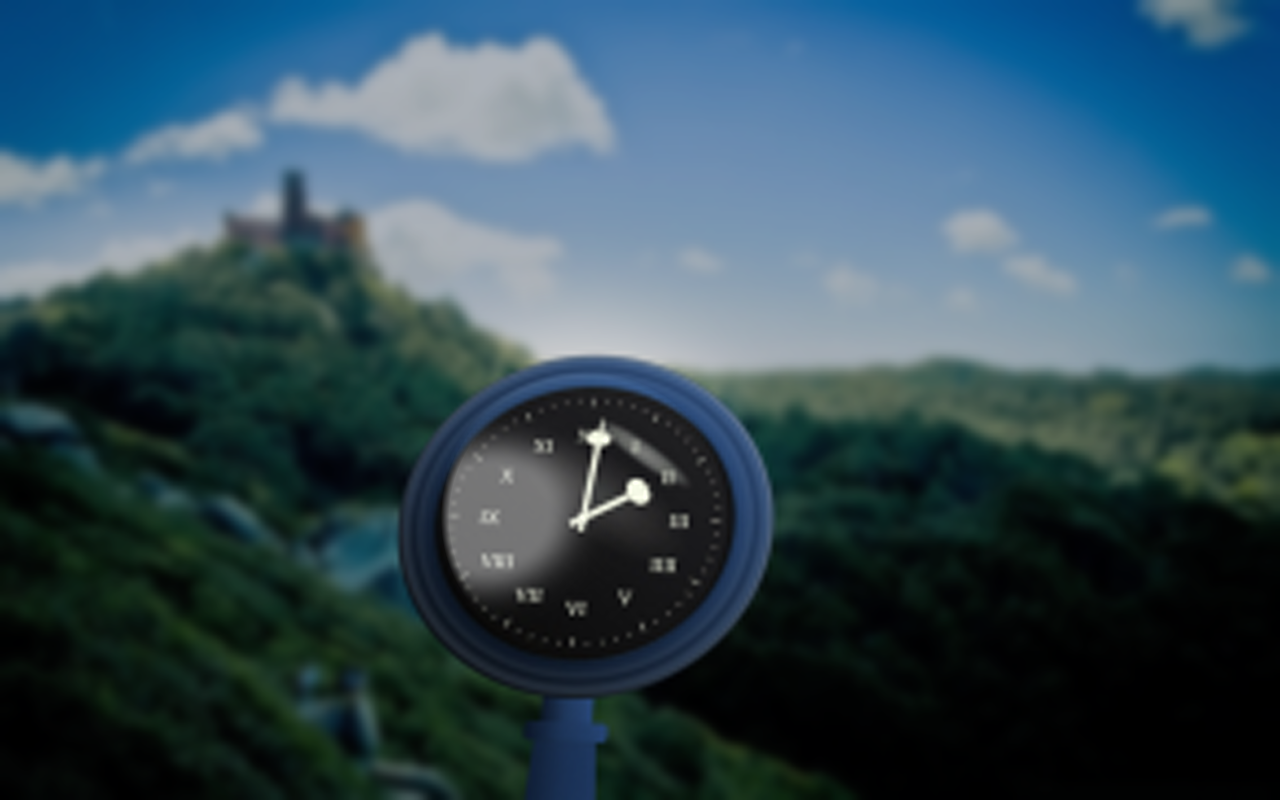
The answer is 2:01
